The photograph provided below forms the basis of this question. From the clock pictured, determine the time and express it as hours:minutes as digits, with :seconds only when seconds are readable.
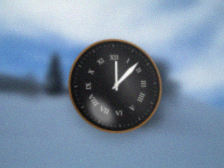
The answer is 12:08
